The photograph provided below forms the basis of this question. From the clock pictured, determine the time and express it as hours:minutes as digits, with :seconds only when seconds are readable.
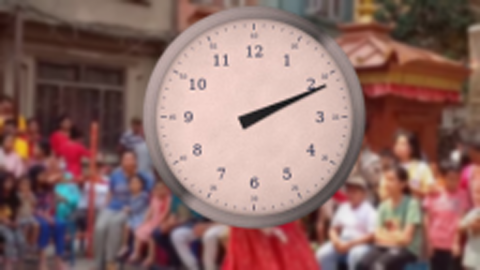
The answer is 2:11
